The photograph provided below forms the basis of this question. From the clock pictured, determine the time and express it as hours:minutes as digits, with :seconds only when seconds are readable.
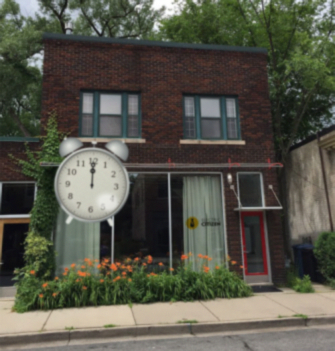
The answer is 12:00
